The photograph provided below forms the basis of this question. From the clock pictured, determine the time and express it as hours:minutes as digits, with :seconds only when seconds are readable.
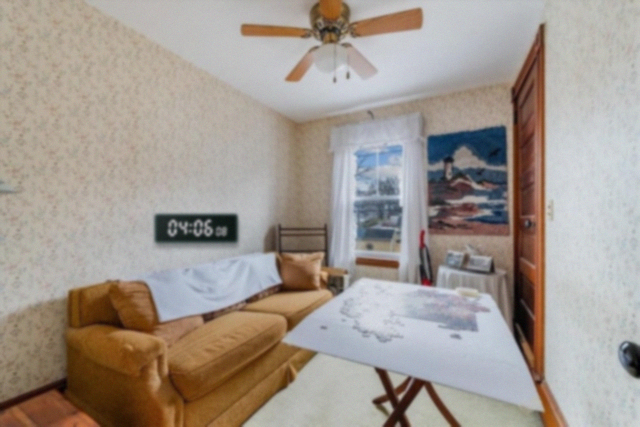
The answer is 4:06
